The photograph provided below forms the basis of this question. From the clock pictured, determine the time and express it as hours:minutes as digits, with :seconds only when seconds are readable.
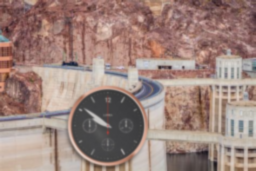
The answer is 9:51
